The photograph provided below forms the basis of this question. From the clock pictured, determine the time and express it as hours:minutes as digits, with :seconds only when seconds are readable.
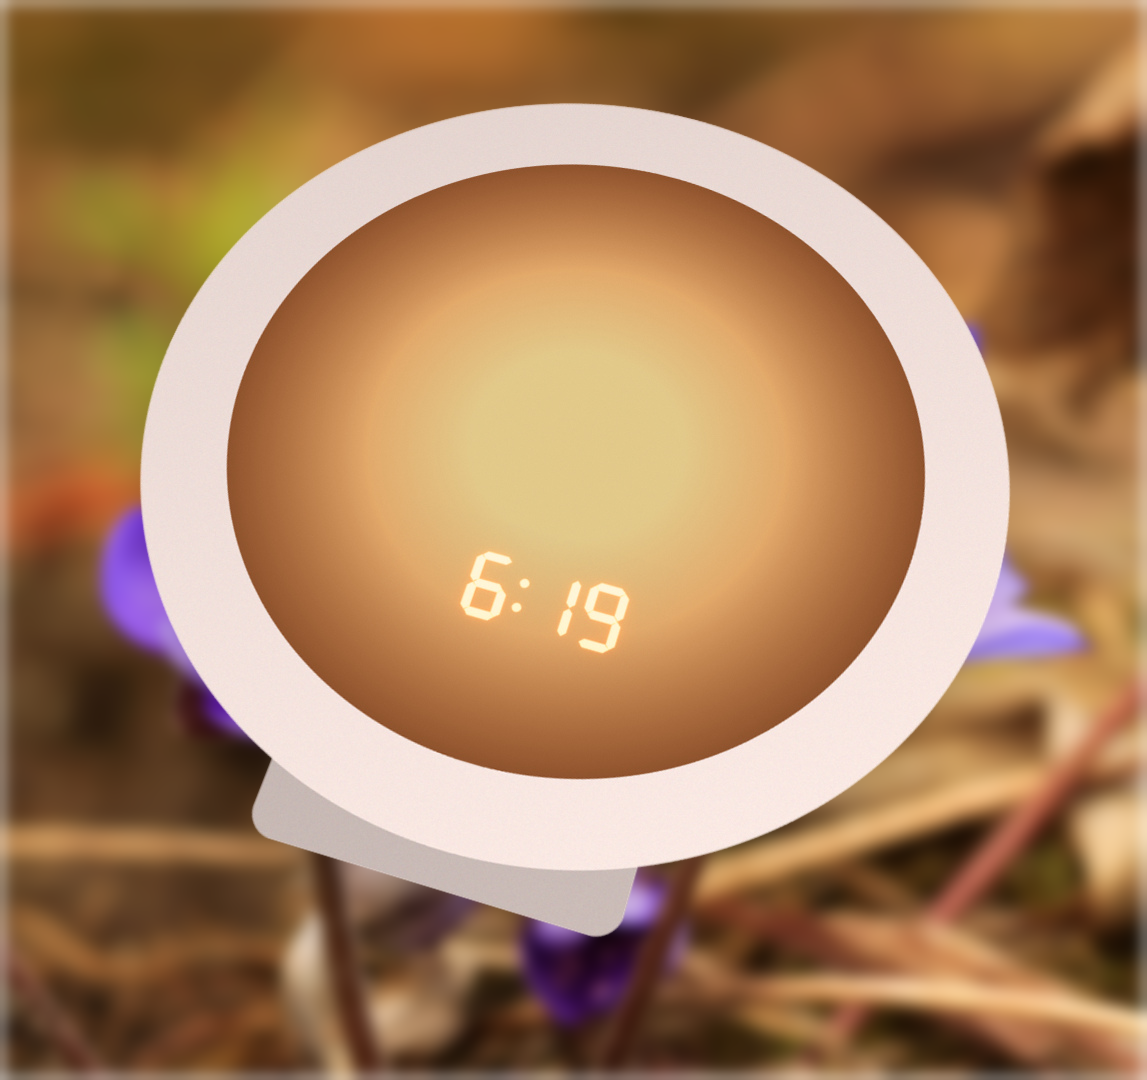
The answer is 6:19
